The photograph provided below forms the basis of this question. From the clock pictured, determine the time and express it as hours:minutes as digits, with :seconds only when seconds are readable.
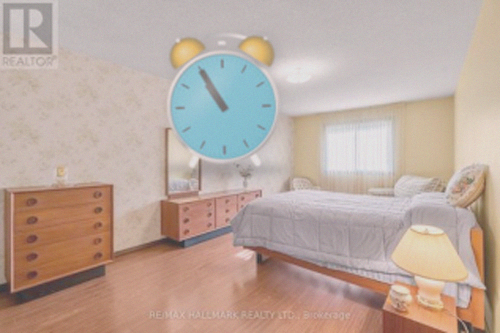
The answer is 10:55
